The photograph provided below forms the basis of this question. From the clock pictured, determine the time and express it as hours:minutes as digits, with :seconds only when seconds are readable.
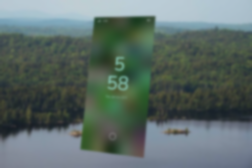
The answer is 5:58
